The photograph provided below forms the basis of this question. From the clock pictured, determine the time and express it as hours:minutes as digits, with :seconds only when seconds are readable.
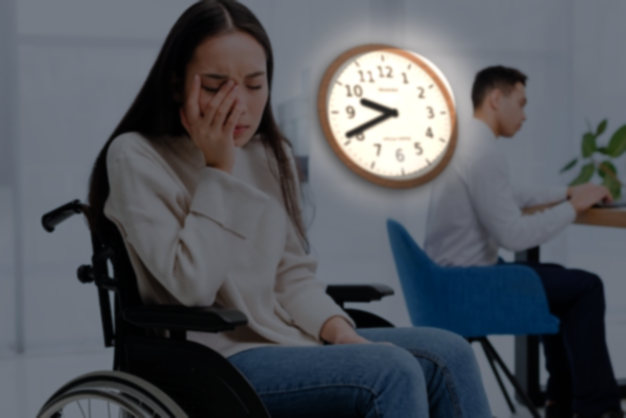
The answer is 9:41
